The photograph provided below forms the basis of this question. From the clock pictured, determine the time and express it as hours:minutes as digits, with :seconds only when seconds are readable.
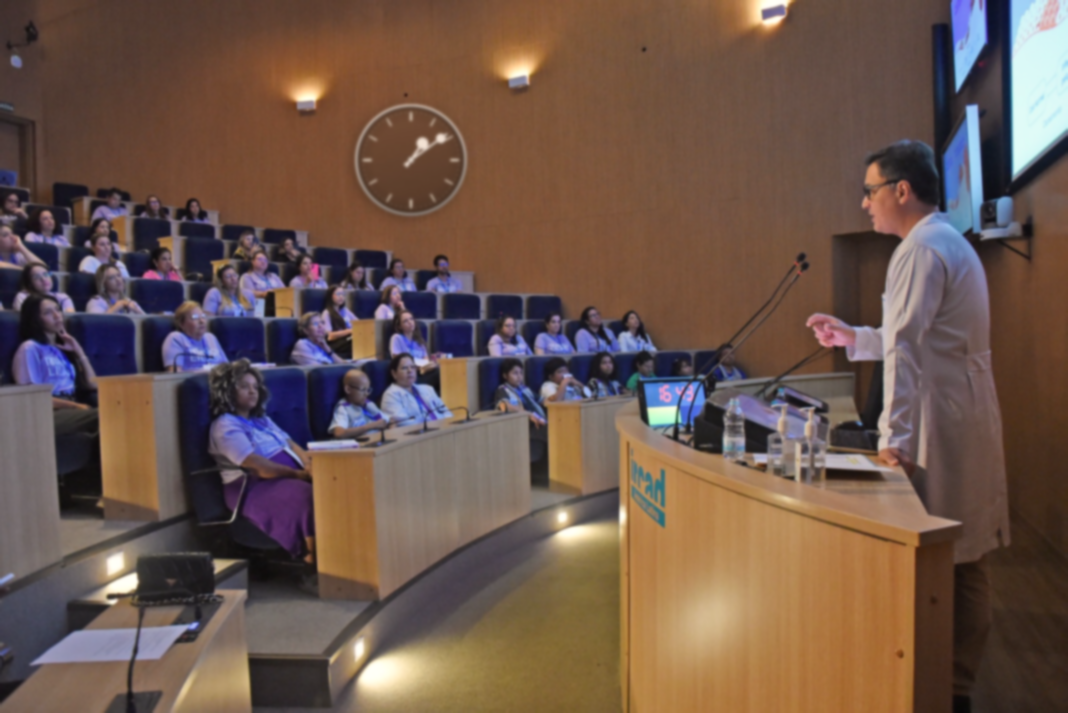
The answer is 1:09
